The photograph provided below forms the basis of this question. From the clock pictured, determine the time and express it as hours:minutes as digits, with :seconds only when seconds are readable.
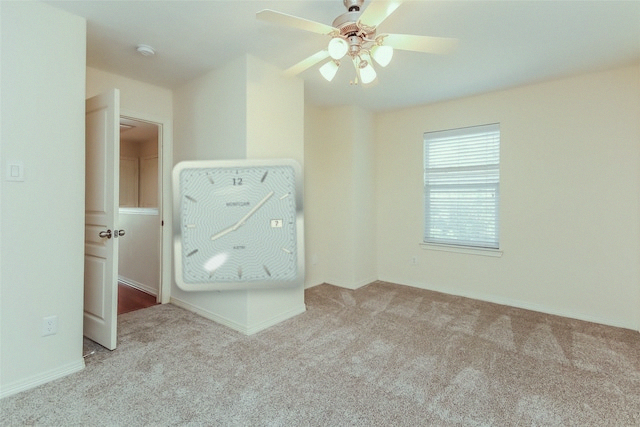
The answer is 8:08
